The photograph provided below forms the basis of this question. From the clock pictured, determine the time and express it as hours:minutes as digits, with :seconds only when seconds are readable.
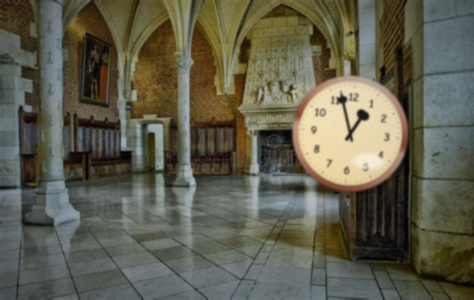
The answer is 12:57
